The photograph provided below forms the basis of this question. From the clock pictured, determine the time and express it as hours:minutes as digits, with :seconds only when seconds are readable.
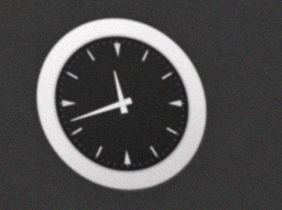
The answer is 11:42
